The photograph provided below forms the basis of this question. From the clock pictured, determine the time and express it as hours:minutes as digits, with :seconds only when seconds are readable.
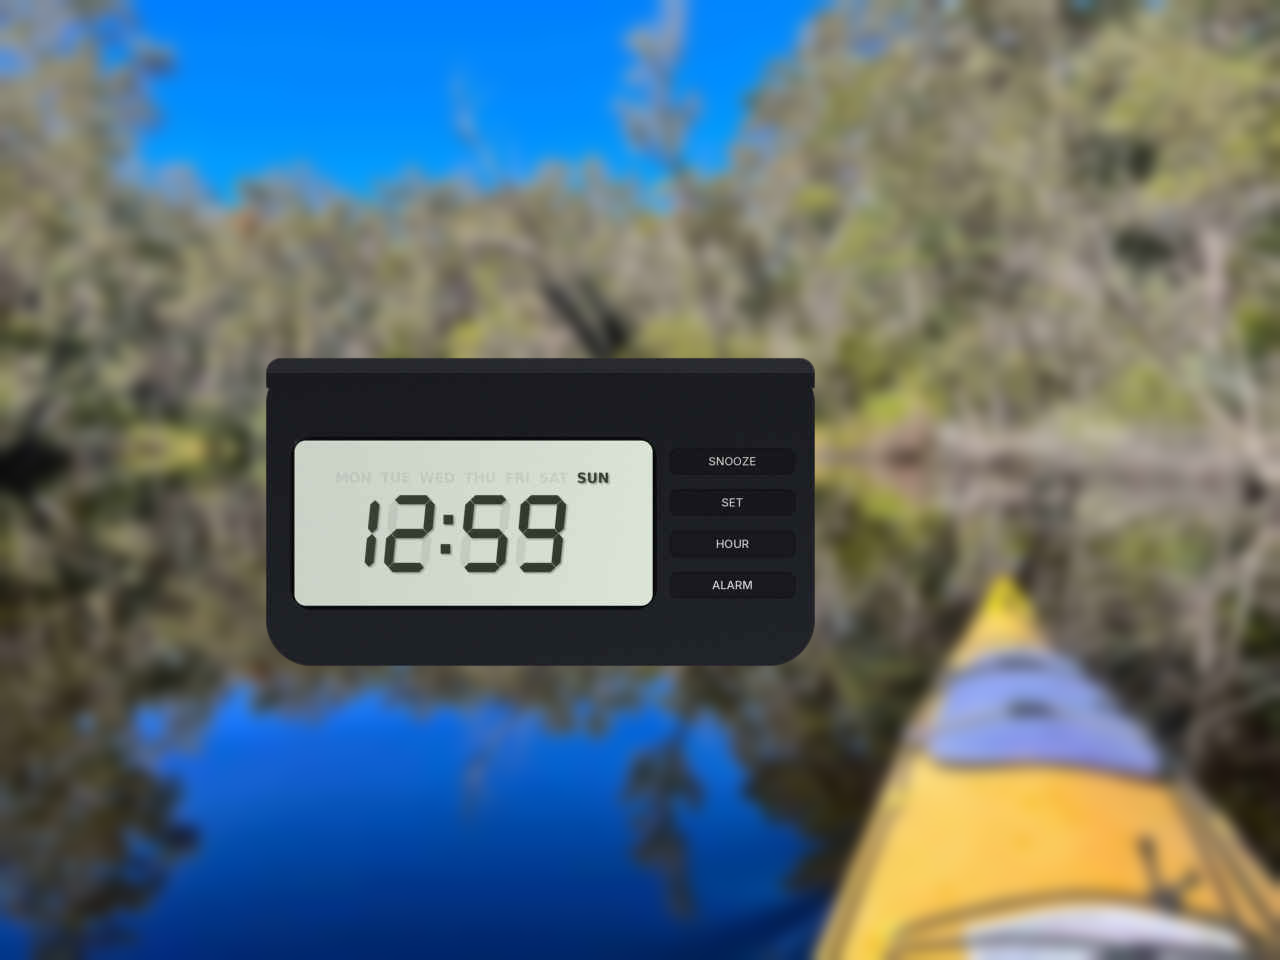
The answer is 12:59
